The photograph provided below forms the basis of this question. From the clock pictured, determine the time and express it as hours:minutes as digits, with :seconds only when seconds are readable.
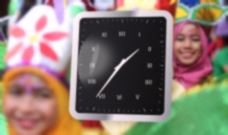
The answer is 1:36
